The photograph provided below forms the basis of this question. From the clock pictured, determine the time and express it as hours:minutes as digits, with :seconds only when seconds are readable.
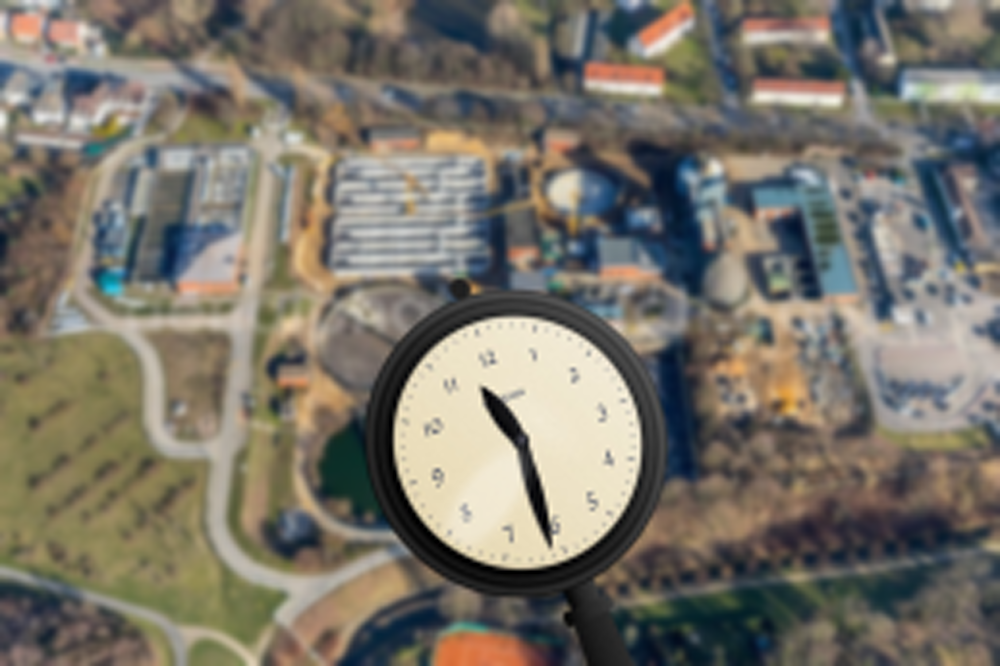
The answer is 11:31
